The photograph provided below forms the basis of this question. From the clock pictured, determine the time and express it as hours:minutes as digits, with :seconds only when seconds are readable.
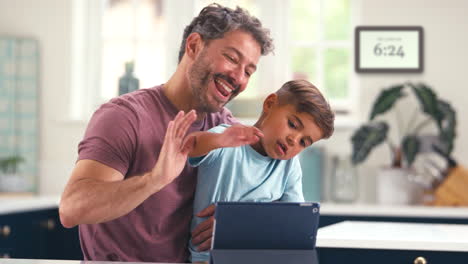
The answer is 6:24
